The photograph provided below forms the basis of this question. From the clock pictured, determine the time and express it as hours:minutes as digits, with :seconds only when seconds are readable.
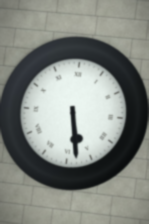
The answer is 5:28
